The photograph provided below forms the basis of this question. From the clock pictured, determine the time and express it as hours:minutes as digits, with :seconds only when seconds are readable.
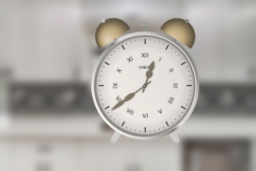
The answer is 12:39
